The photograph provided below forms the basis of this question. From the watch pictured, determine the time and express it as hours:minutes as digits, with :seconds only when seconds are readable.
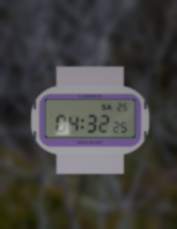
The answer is 4:32:25
